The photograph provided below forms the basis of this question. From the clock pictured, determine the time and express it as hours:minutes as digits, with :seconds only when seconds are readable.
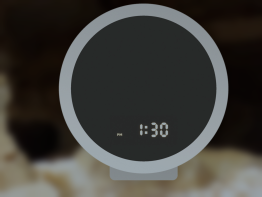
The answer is 1:30
